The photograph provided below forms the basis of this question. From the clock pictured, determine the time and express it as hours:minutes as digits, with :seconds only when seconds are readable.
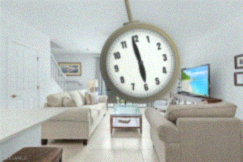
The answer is 5:59
